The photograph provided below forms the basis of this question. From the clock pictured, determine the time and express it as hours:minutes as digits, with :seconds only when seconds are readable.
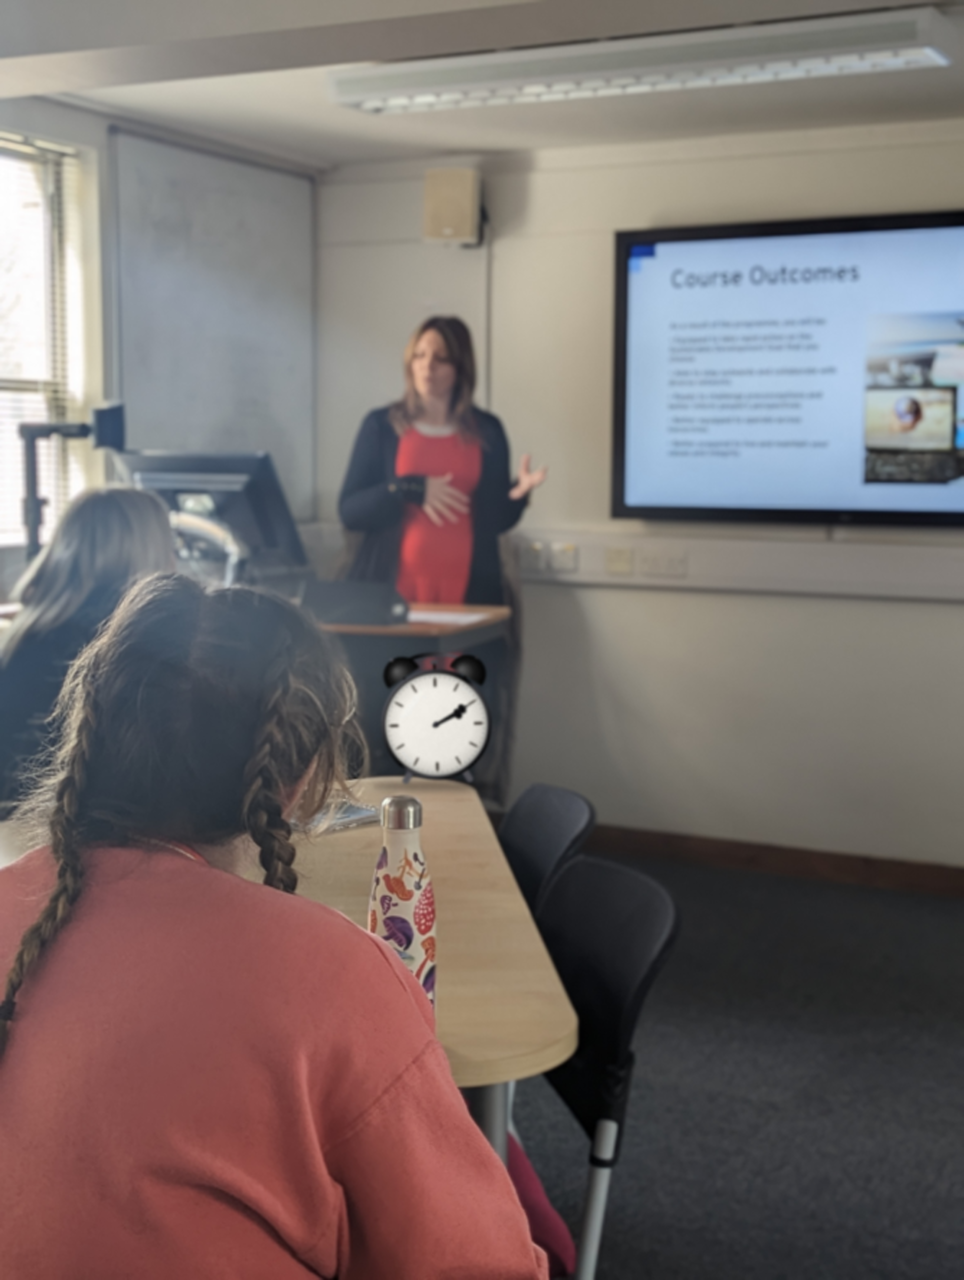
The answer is 2:10
